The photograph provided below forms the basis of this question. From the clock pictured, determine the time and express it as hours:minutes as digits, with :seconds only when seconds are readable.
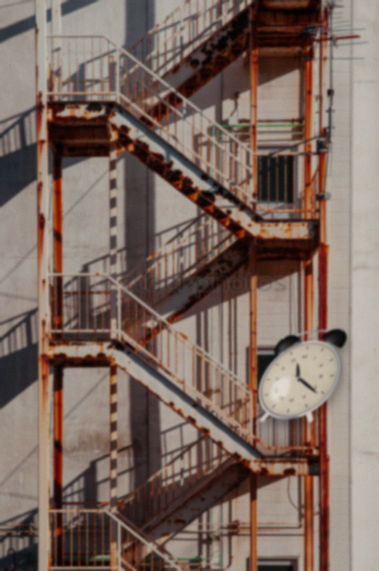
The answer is 11:21
